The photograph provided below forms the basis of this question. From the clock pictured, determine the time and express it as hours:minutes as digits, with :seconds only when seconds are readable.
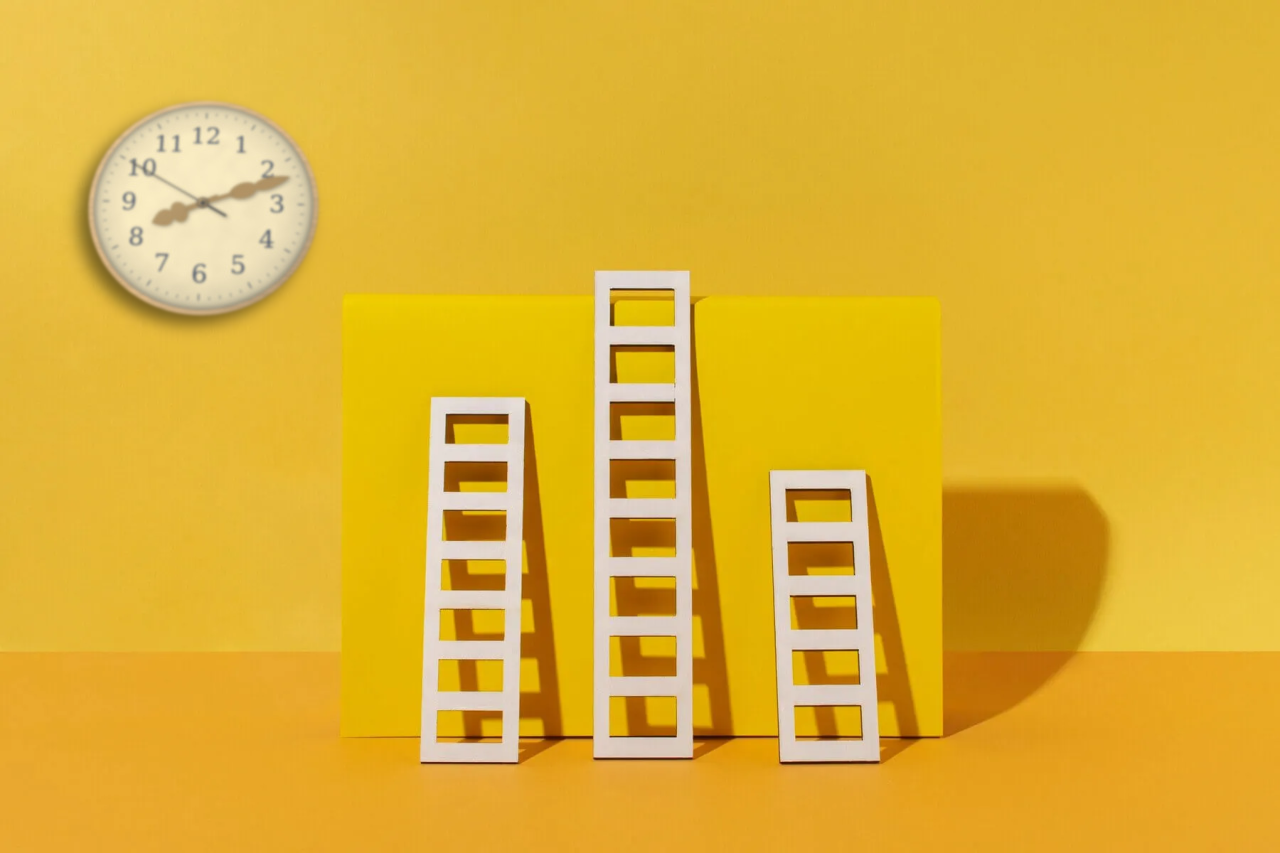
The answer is 8:11:50
